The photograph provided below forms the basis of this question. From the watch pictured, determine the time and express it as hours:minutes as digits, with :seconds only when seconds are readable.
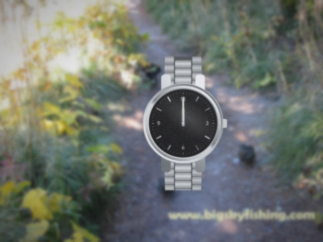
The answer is 12:00
